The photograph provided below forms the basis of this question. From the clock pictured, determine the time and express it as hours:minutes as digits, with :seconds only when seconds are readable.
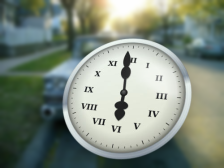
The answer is 5:59
